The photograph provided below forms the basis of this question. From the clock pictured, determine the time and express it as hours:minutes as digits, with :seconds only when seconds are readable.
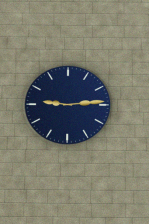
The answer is 9:14
